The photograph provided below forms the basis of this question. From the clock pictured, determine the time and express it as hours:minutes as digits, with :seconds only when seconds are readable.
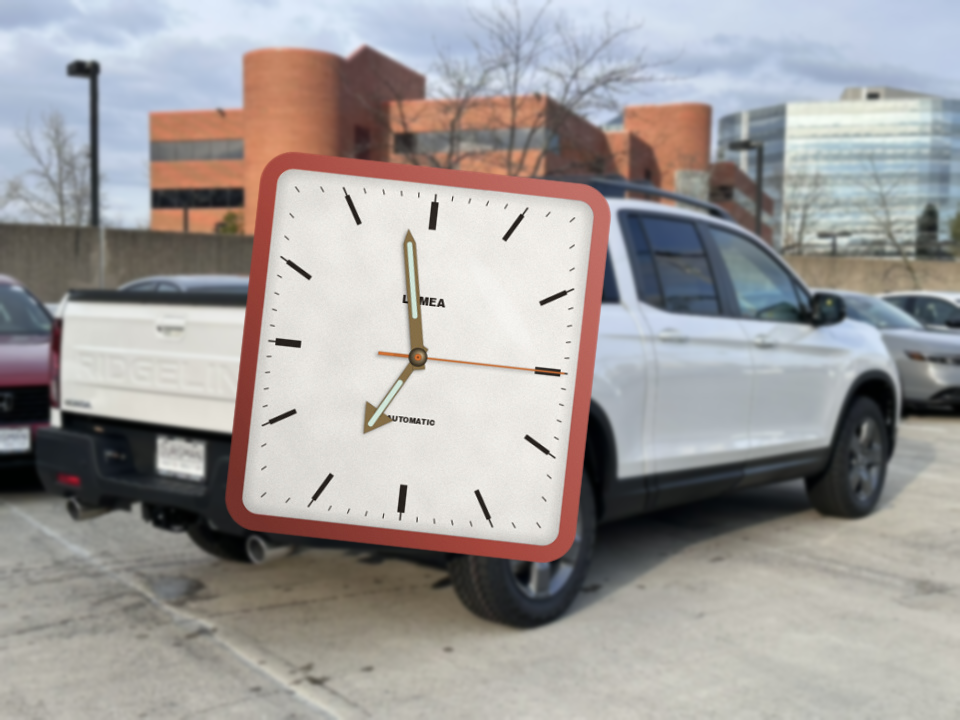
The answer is 6:58:15
